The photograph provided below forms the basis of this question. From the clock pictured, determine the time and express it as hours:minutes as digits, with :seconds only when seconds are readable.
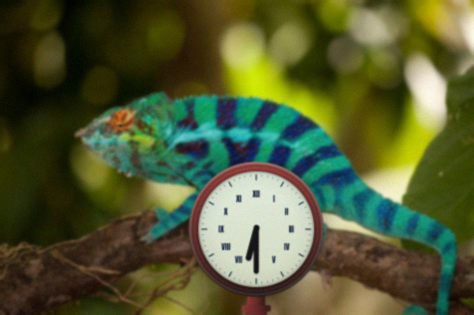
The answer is 6:30
